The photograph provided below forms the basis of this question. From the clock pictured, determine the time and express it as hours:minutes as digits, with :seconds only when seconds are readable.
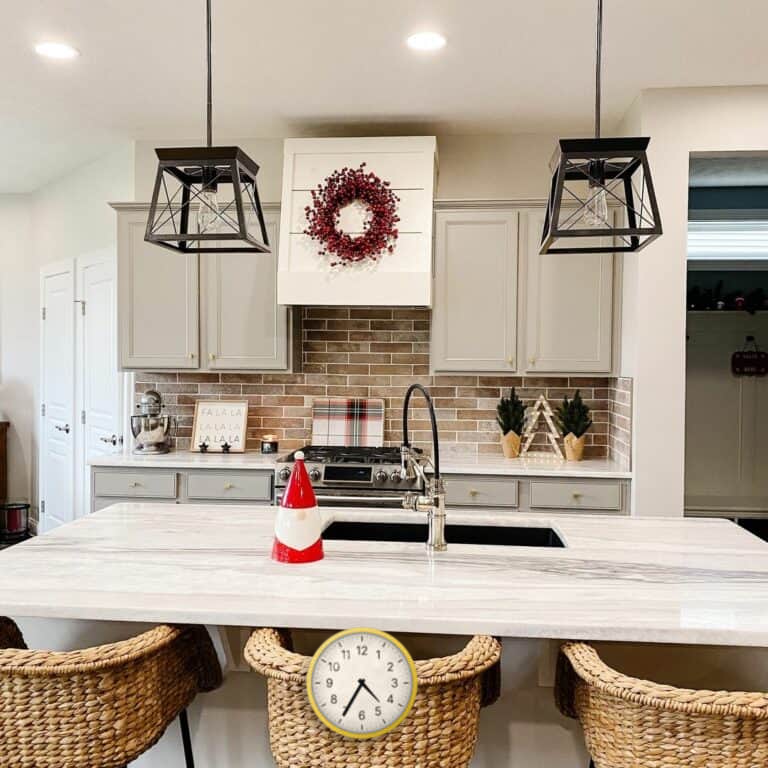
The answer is 4:35
